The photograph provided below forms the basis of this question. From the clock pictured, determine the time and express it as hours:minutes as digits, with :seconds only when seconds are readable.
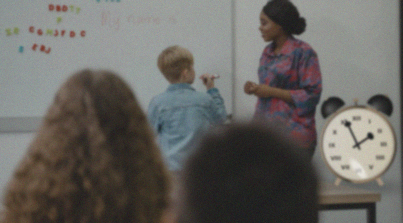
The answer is 1:56
